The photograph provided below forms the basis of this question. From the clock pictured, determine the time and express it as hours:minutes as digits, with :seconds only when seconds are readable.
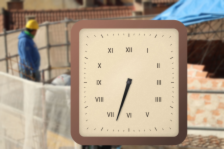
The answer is 6:33
